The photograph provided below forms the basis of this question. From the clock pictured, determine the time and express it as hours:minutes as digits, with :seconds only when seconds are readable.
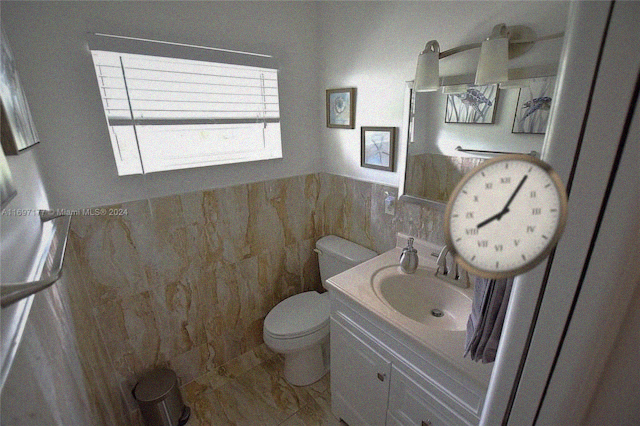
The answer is 8:05
